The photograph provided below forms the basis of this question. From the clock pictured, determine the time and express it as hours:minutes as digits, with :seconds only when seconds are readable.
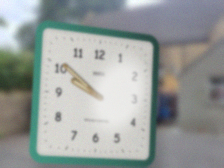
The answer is 9:51
